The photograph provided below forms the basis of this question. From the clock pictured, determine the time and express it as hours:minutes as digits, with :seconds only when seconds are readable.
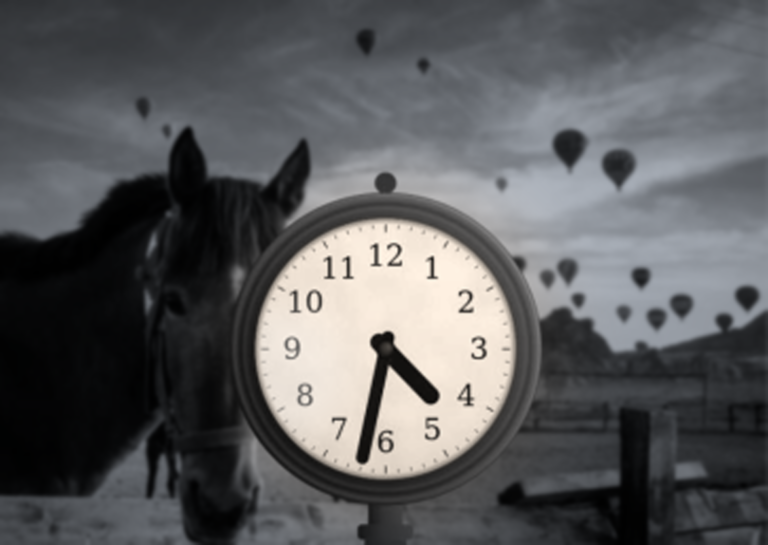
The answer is 4:32
